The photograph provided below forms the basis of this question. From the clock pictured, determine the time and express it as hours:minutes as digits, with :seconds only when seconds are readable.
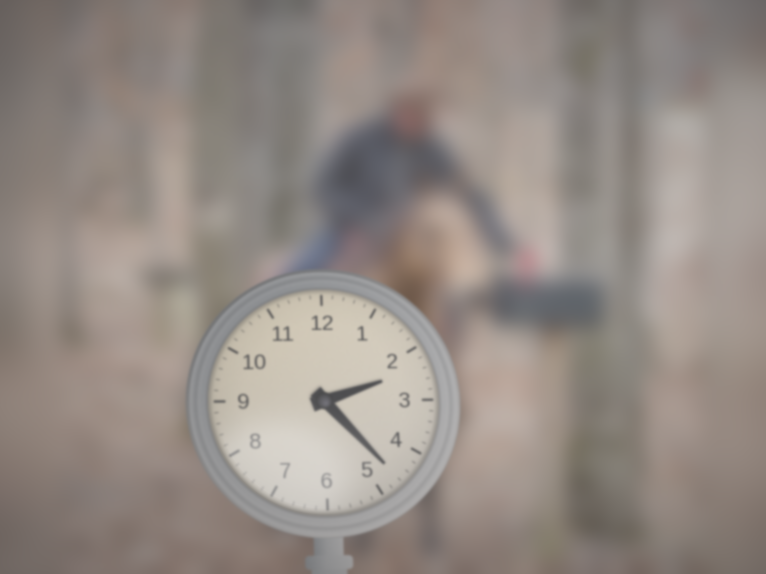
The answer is 2:23
